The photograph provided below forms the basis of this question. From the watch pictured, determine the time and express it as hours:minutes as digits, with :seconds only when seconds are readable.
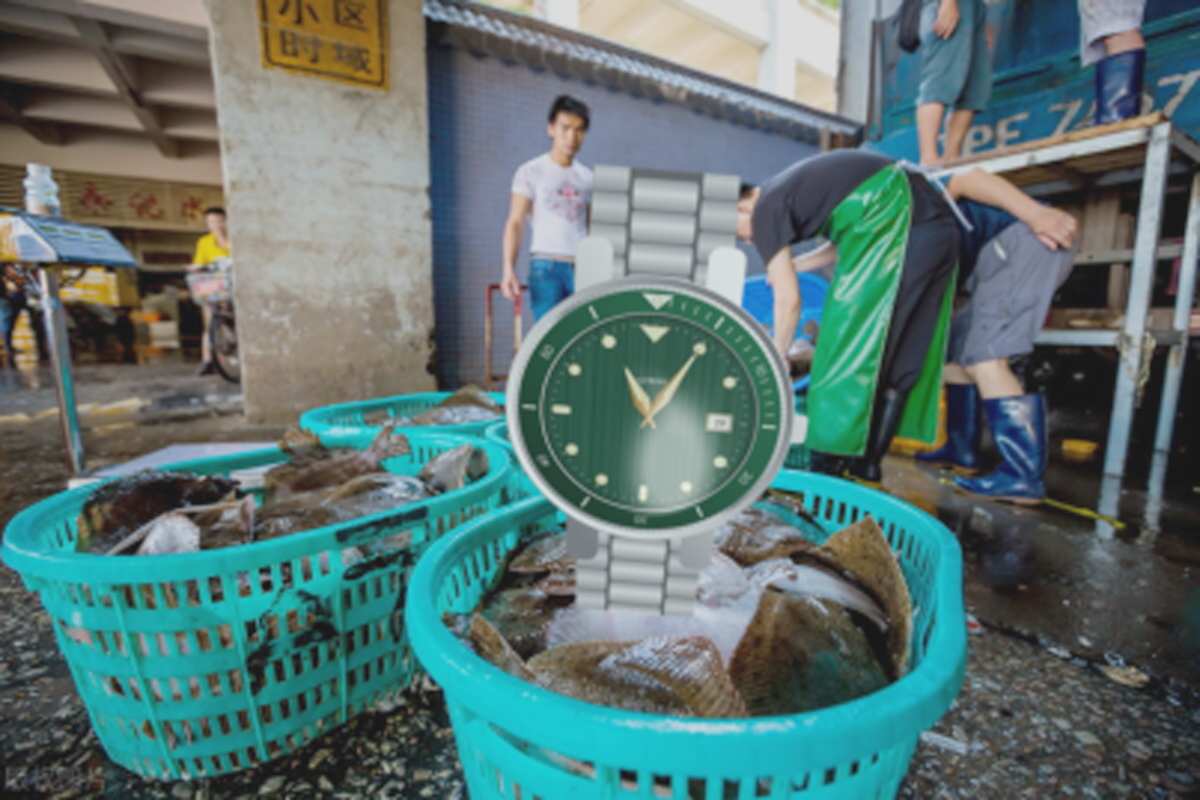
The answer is 11:05
